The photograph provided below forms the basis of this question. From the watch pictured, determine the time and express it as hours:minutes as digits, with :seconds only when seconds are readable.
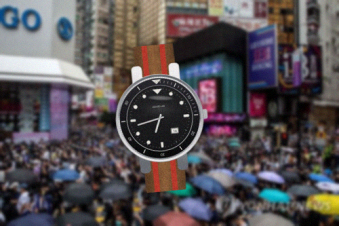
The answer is 6:43
